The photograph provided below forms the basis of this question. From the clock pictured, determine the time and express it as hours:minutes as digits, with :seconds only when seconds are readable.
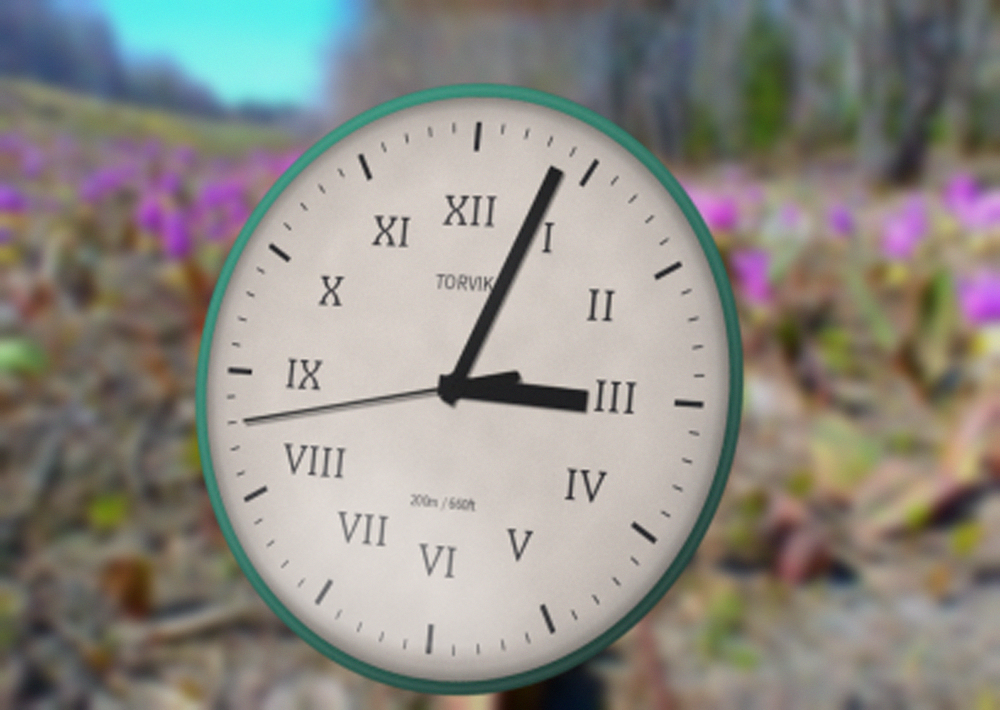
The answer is 3:03:43
